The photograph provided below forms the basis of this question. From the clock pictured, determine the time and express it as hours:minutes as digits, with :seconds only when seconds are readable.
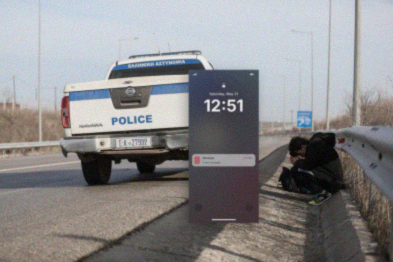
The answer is 12:51
